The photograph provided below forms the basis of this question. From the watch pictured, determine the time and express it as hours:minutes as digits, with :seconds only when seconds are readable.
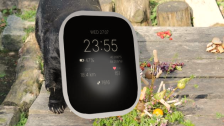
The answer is 23:55
